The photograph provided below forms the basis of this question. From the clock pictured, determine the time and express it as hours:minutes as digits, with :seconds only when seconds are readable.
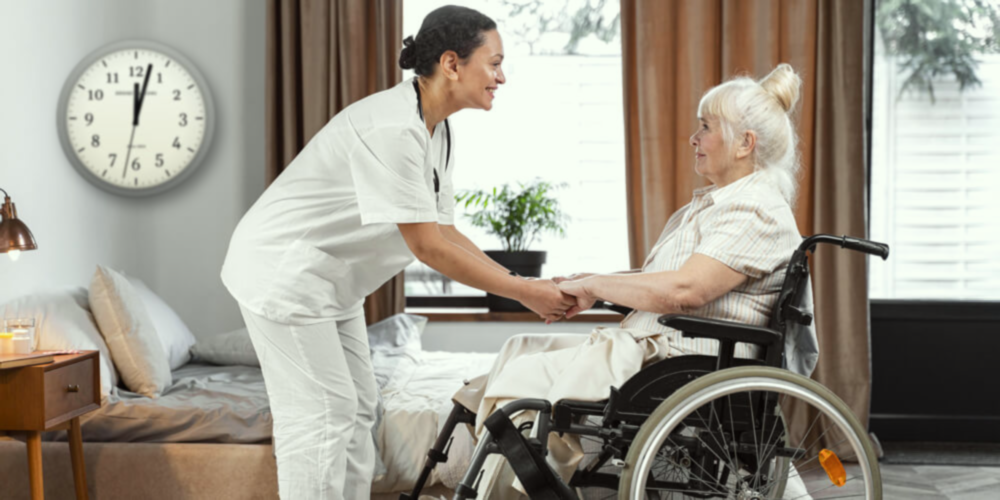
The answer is 12:02:32
